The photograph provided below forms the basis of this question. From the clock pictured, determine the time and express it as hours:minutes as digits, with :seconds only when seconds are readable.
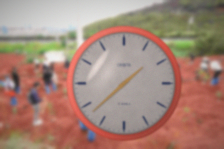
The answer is 1:38
